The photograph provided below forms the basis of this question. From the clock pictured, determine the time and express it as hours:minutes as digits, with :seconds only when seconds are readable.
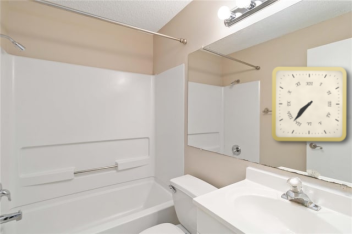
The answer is 7:37
